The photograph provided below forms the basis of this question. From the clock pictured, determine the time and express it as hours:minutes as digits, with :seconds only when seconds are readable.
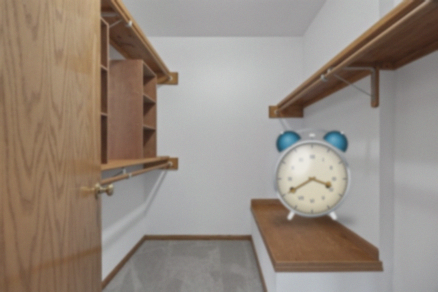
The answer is 3:40
